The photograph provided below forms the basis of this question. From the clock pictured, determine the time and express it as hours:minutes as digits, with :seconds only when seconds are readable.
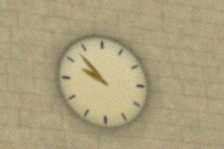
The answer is 9:53
